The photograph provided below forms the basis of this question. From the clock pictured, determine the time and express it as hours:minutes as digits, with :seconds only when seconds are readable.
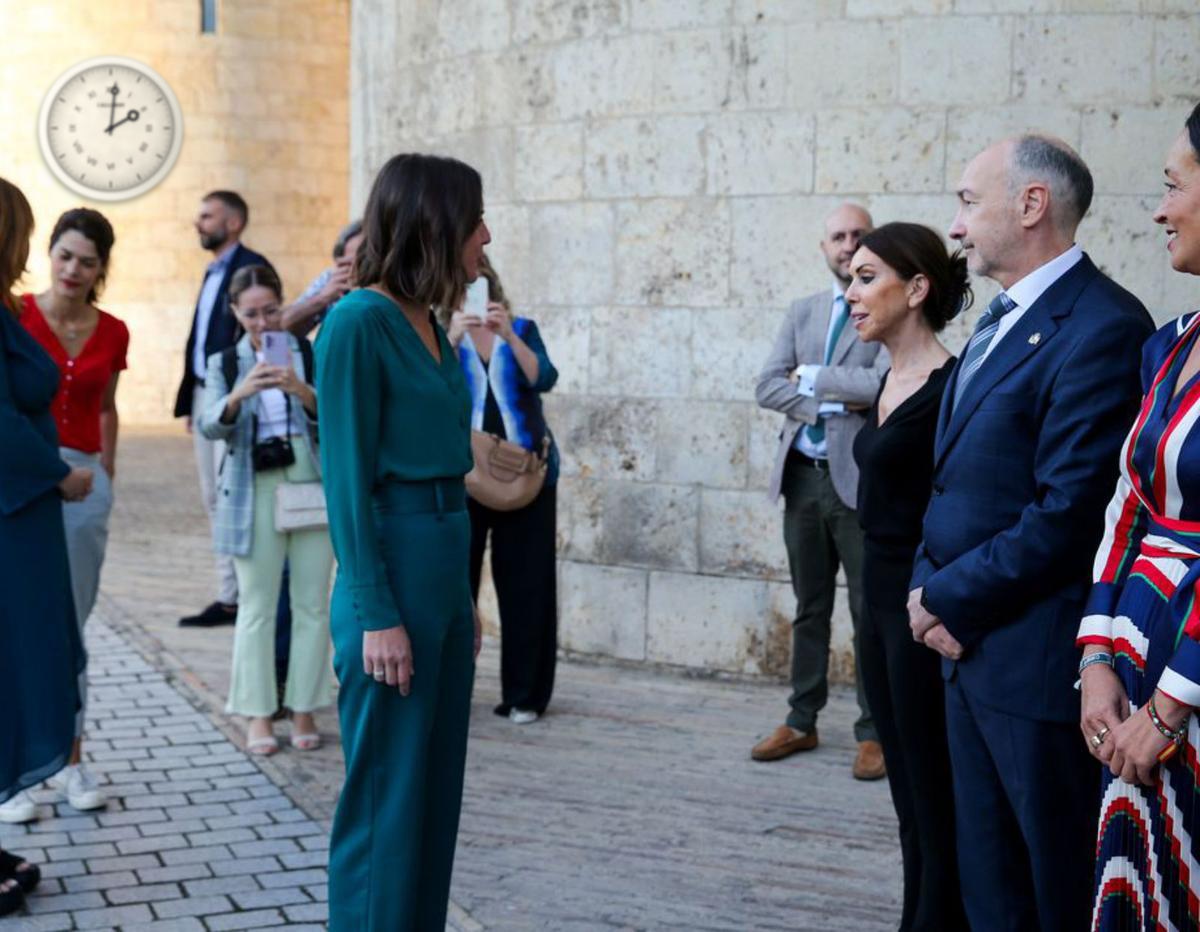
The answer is 2:01
